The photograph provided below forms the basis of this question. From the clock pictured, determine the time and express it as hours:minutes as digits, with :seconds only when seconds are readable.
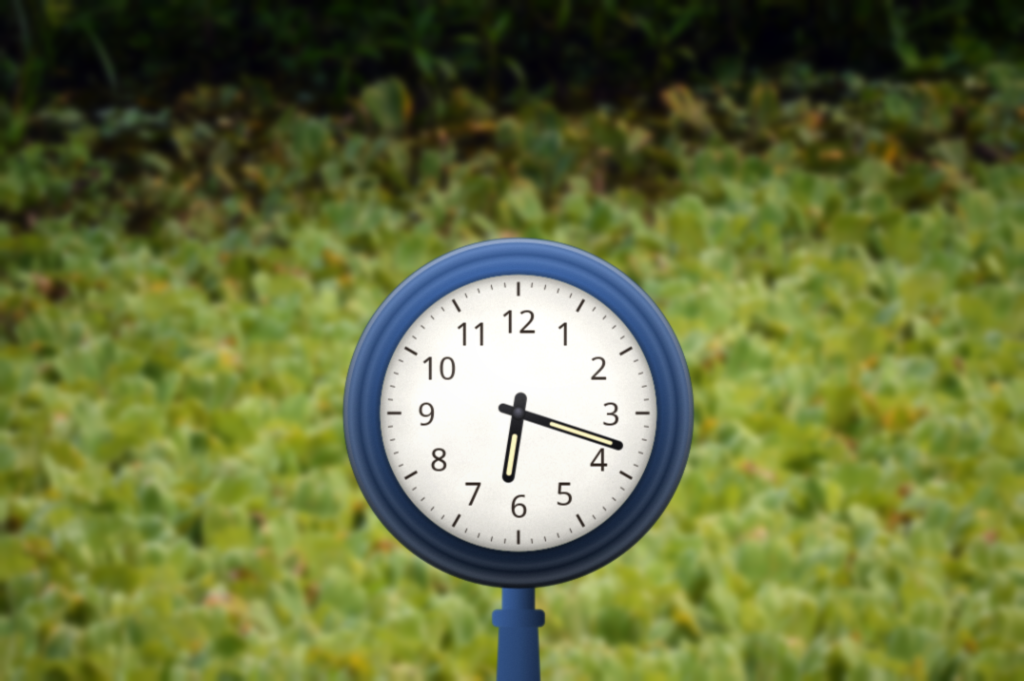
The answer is 6:18
